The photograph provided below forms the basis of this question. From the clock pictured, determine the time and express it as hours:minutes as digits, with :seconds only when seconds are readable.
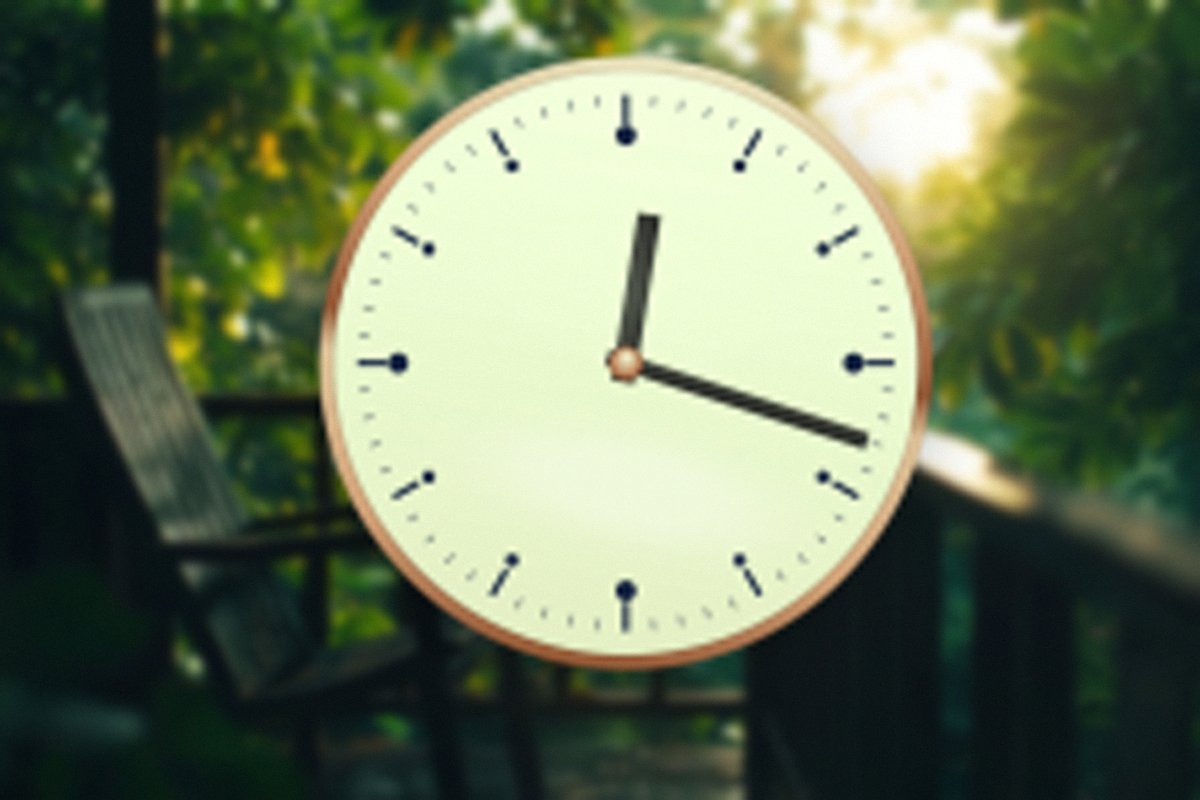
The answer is 12:18
